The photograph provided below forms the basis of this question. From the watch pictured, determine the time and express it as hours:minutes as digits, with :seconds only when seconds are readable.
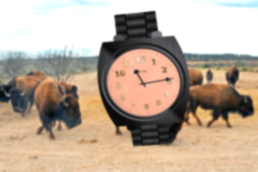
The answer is 11:14
